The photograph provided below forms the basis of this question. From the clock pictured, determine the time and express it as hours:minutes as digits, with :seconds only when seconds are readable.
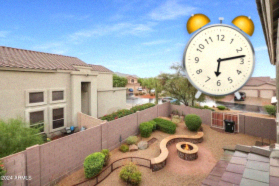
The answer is 6:13
